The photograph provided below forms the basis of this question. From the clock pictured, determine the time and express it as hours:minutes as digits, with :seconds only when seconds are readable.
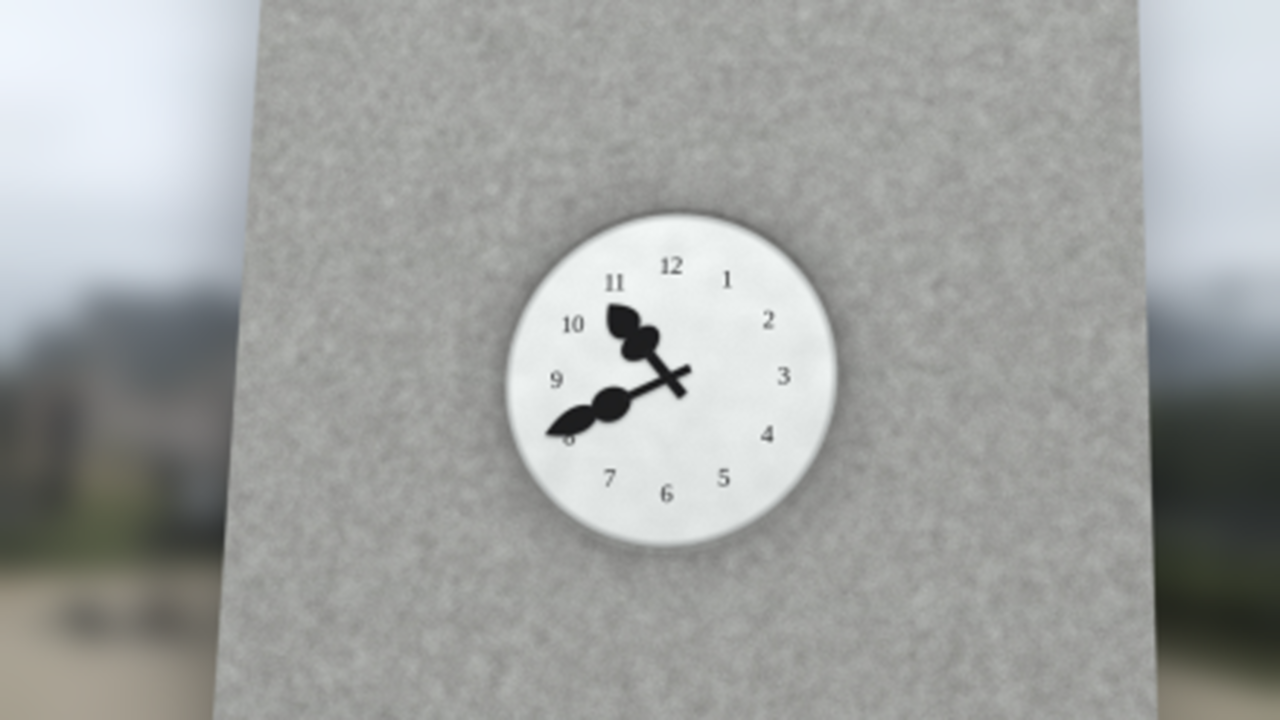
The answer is 10:41
